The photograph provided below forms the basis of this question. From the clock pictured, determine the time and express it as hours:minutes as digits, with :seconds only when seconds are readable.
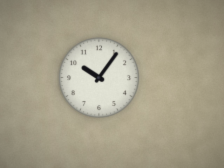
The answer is 10:06
